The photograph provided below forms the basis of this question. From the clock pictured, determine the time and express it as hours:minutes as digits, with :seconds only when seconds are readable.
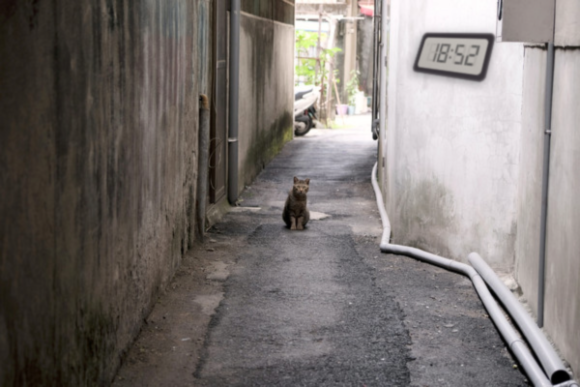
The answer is 18:52
